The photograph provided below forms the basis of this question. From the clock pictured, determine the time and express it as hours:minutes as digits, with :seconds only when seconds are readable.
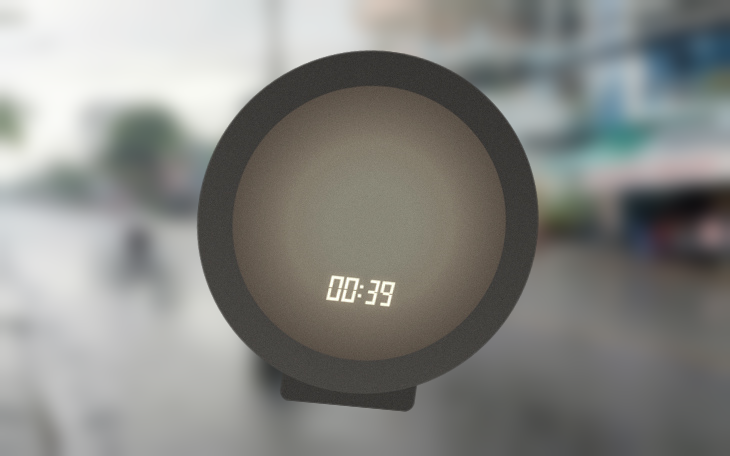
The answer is 0:39
